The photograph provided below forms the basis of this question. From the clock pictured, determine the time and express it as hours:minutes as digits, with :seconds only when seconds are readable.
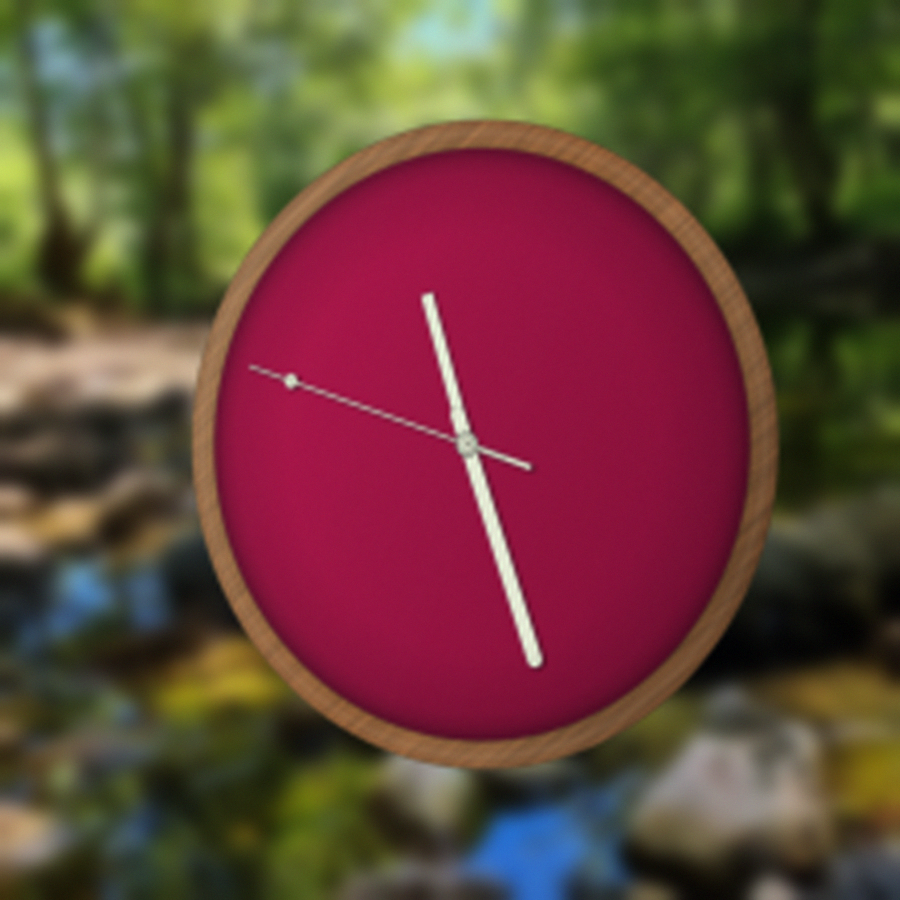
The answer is 11:26:48
